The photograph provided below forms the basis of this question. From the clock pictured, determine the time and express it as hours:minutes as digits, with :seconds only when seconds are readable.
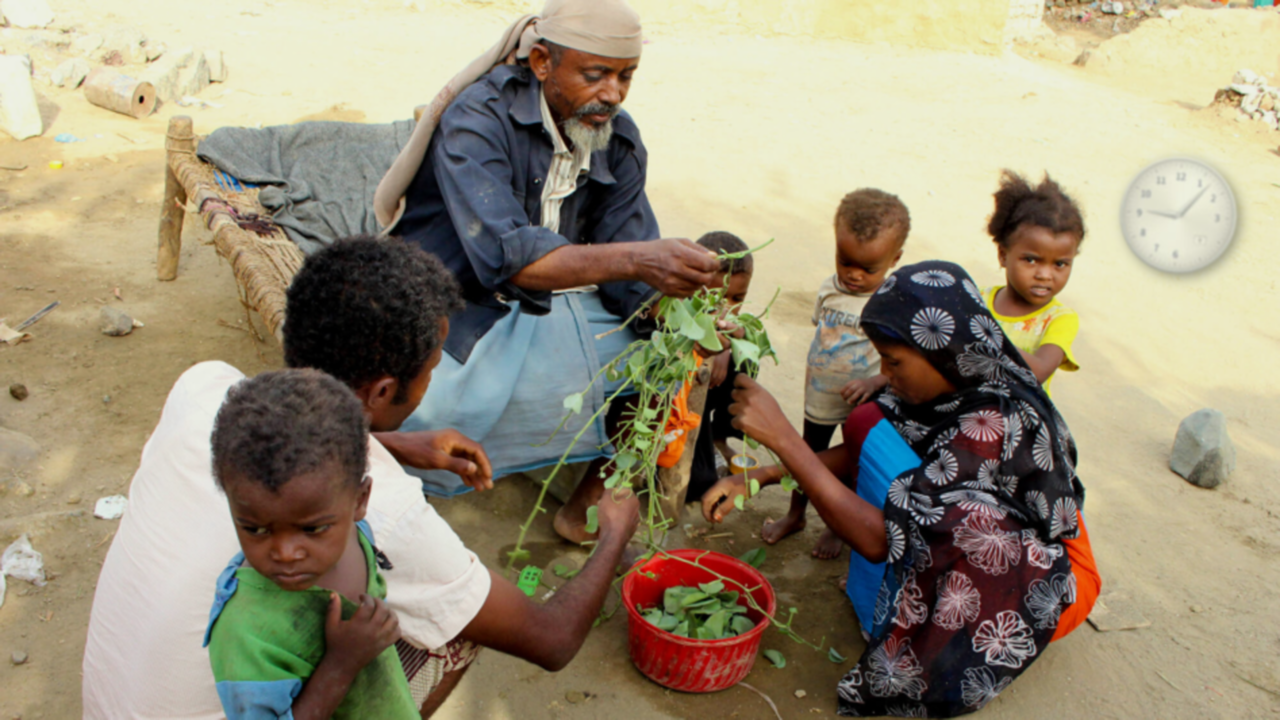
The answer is 9:07
